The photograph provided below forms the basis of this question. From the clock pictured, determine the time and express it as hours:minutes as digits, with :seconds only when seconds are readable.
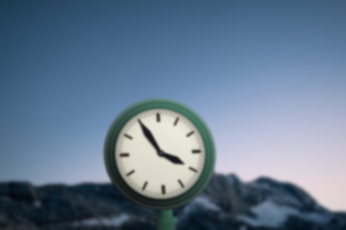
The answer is 3:55
